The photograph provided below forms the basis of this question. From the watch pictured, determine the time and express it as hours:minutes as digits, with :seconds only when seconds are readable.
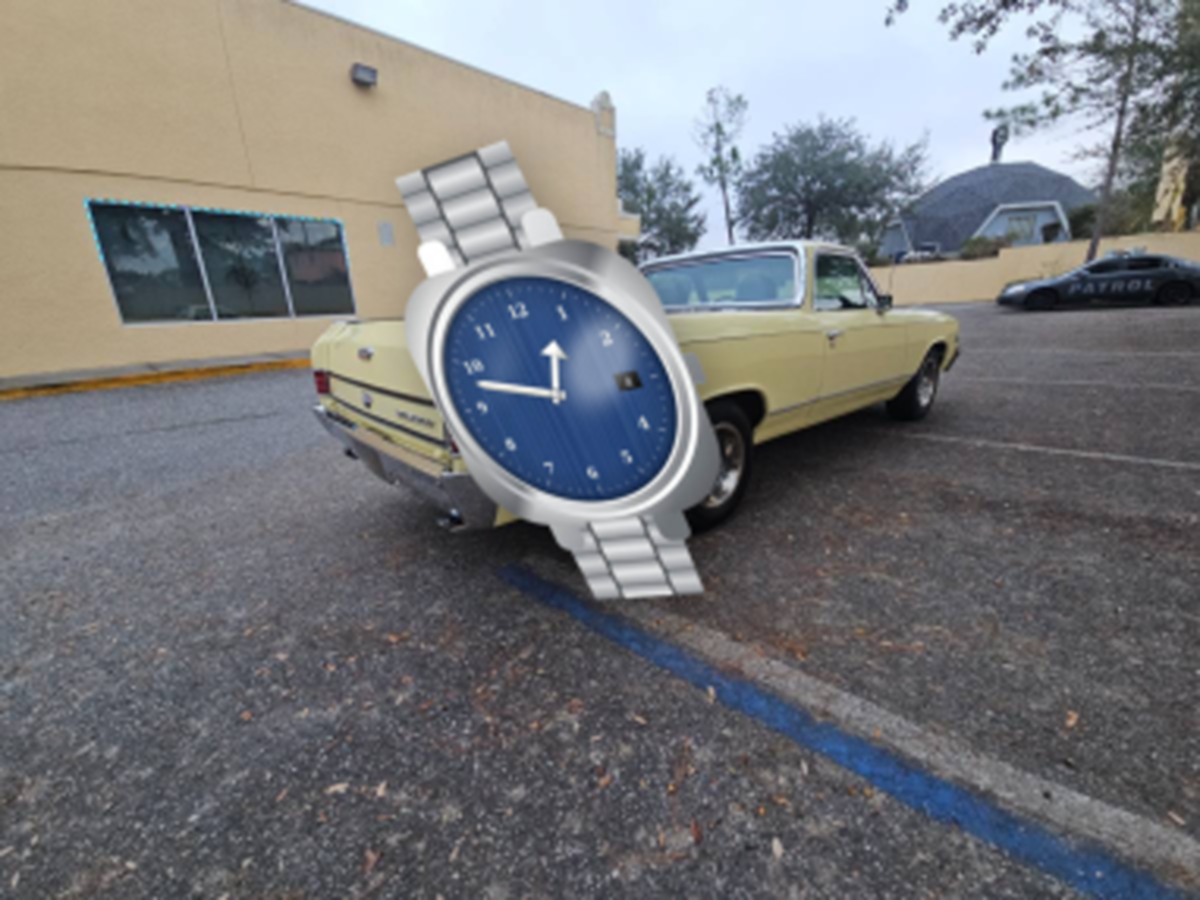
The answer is 12:48
